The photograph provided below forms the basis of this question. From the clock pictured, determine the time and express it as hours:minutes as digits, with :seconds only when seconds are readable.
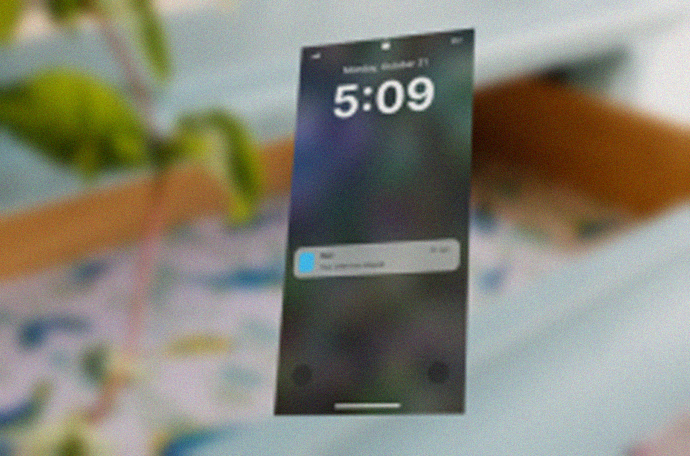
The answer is 5:09
